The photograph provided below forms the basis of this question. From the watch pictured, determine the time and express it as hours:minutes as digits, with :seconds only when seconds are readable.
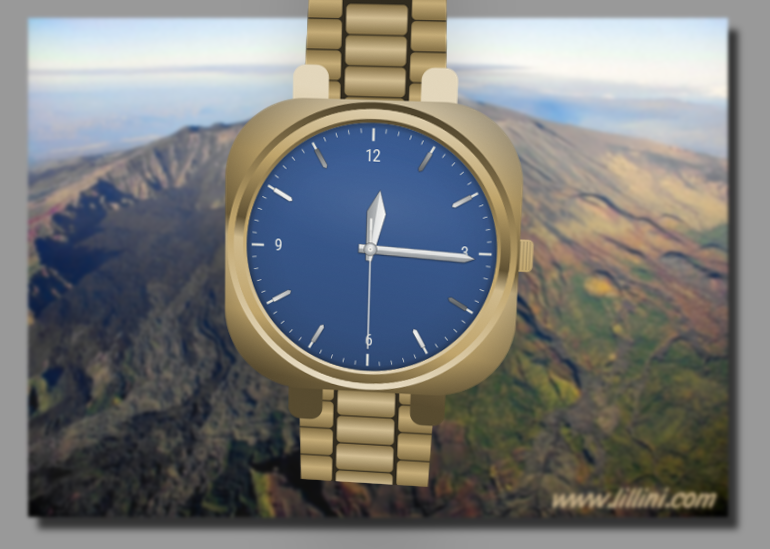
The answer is 12:15:30
